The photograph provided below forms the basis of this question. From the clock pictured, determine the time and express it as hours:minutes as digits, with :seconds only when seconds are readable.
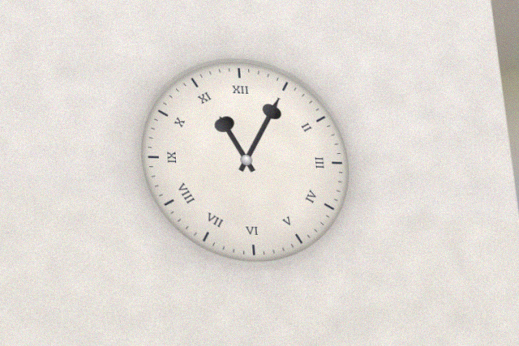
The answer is 11:05
